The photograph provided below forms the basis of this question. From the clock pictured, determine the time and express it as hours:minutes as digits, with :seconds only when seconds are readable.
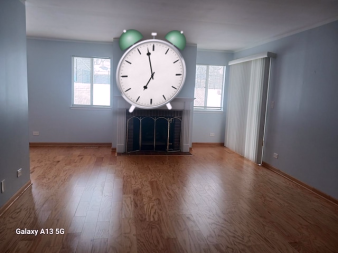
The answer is 6:58
